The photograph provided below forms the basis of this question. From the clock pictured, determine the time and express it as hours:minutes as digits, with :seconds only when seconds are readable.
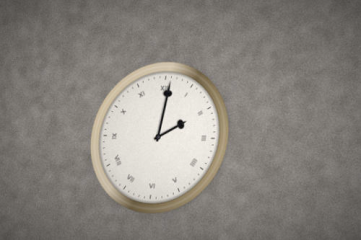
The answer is 2:01
